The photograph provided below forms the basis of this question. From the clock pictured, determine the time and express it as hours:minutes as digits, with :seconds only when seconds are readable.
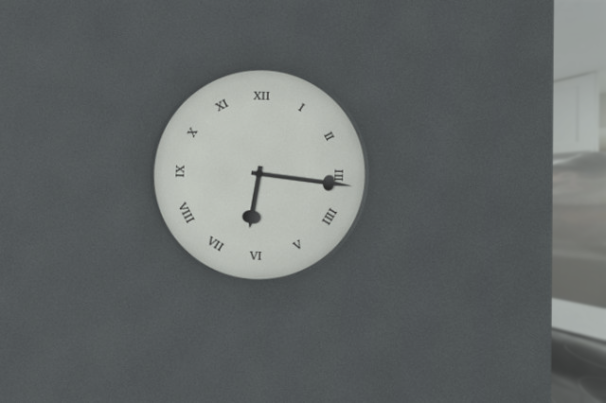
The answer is 6:16
